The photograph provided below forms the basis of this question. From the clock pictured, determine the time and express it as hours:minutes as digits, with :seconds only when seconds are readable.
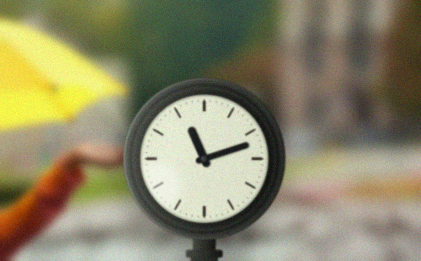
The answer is 11:12
